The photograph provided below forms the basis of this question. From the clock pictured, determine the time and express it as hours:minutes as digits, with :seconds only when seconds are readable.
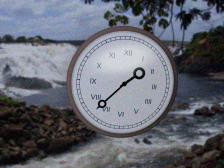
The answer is 1:37
